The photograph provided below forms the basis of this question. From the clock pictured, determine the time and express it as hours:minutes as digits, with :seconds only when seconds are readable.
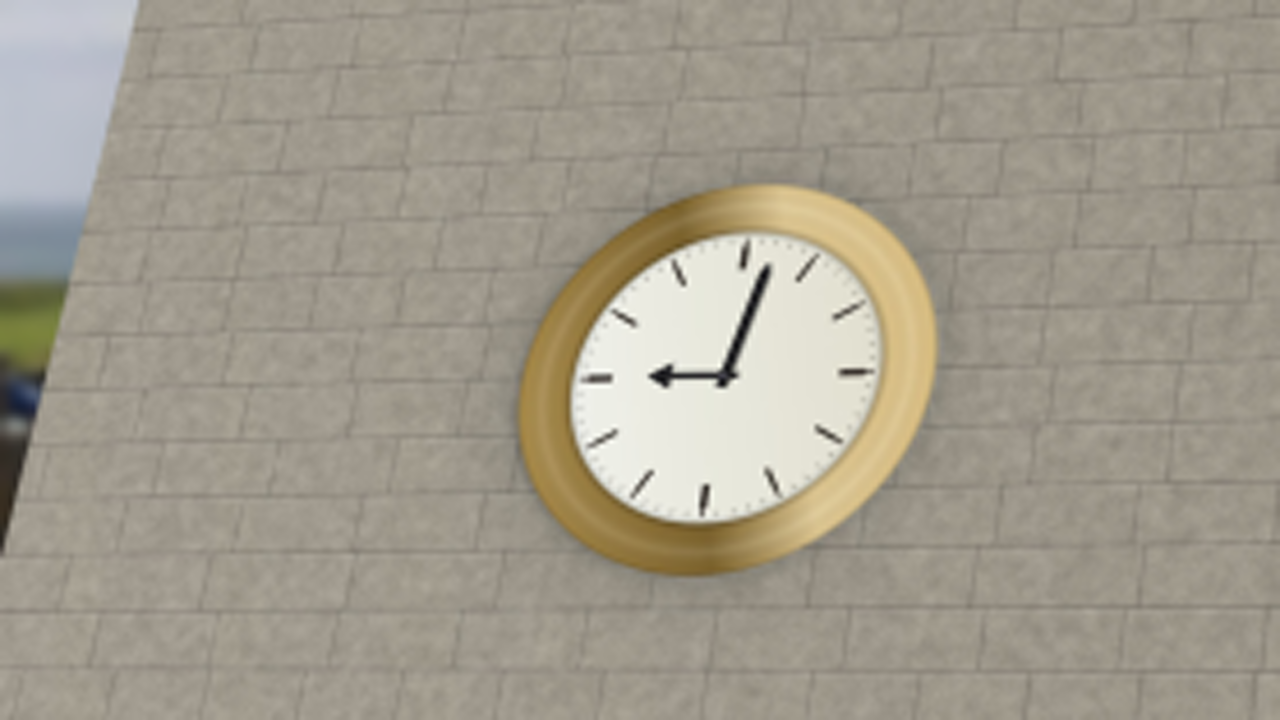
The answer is 9:02
